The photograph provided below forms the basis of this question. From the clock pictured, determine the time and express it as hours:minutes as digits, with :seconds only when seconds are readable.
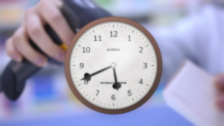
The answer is 5:41
